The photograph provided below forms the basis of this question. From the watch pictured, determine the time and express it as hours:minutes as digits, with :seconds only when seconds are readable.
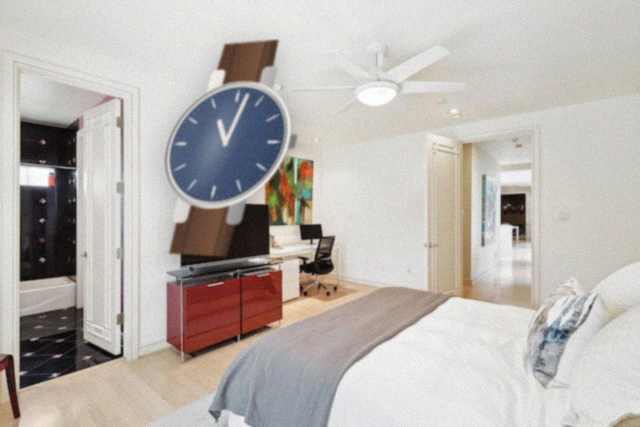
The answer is 11:02
